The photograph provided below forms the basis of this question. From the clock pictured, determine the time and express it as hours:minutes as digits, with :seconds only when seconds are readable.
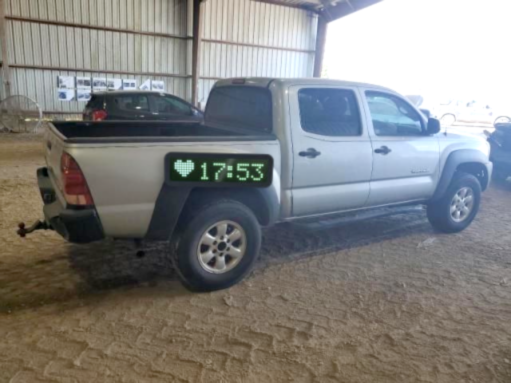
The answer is 17:53
